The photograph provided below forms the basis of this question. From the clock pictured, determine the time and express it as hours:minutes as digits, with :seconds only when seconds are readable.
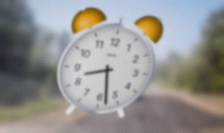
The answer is 8:28
